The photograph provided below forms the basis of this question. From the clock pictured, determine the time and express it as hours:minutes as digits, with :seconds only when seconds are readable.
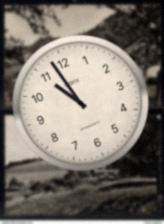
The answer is 10:58
